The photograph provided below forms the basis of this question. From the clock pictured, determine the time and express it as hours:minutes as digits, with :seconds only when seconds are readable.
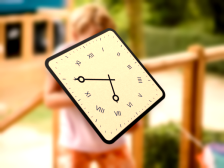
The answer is 6:50
